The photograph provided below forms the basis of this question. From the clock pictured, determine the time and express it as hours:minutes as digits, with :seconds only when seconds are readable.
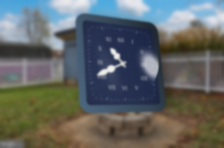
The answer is 10:41
